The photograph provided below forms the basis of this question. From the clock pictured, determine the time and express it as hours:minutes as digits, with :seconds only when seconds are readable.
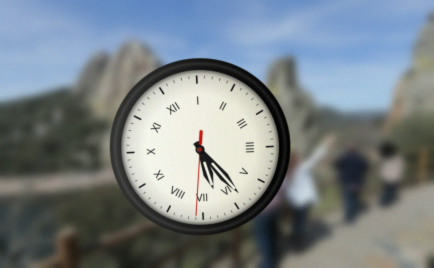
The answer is 6:28:36
